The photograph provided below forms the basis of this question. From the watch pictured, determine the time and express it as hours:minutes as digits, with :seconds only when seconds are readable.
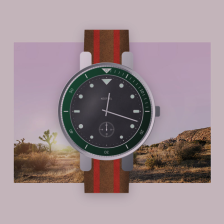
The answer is 12:18
